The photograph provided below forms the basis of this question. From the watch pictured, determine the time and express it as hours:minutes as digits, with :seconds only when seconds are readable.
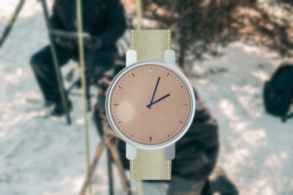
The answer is 2:03
